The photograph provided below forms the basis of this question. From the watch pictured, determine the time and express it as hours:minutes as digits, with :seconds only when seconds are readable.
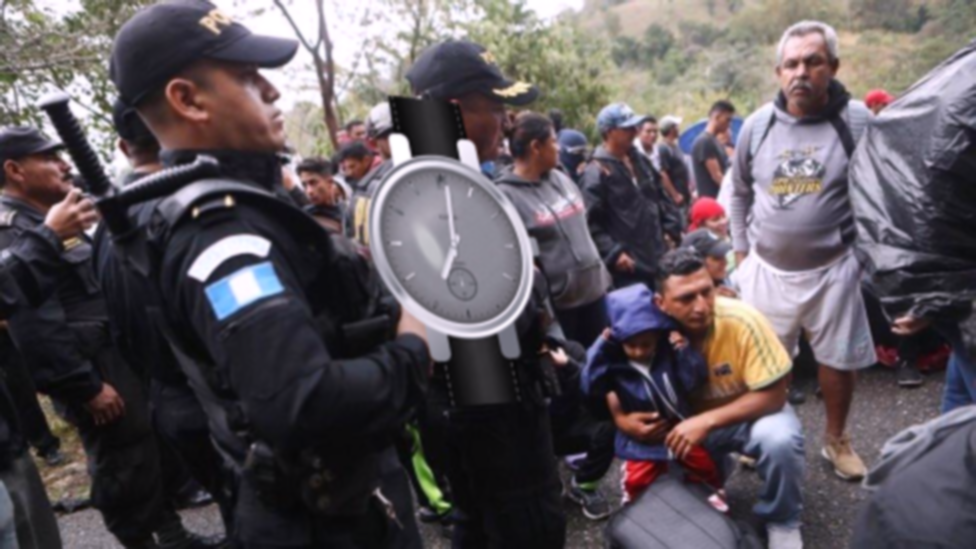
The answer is 7:01
